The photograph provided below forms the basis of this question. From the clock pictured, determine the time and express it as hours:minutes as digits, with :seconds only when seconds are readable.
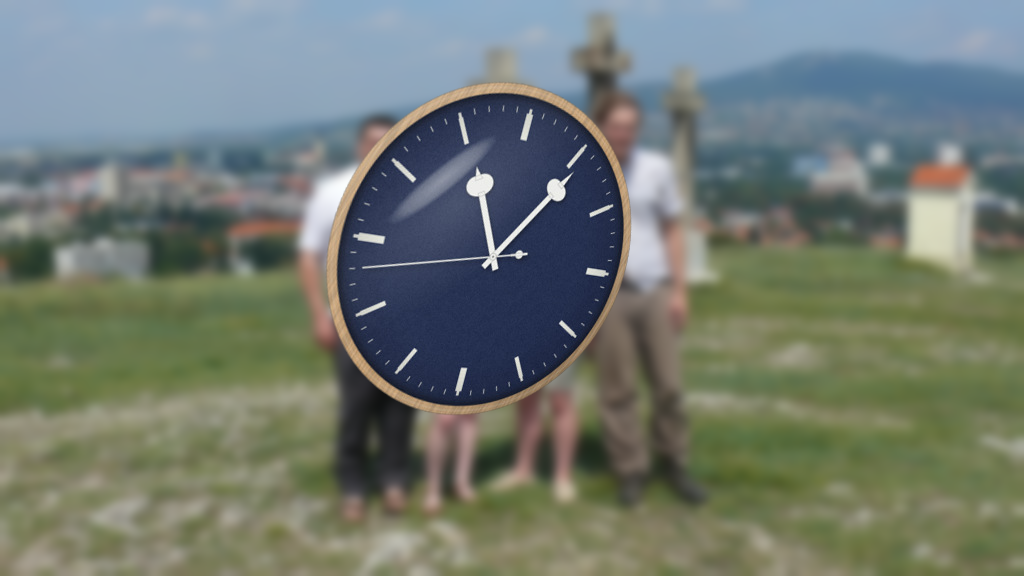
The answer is 11:05:43
